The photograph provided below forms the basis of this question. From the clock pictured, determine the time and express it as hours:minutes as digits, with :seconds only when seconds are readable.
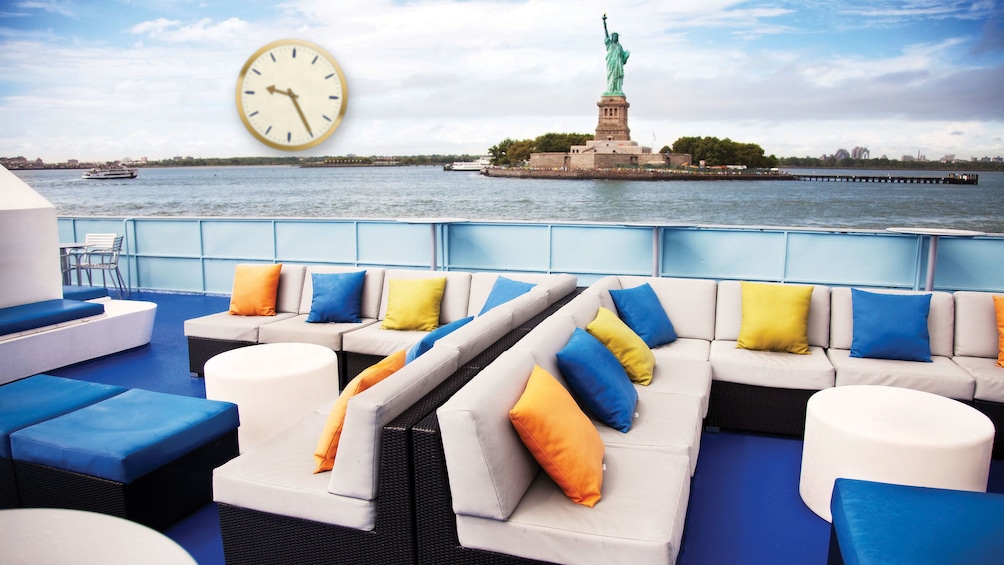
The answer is 9:25
